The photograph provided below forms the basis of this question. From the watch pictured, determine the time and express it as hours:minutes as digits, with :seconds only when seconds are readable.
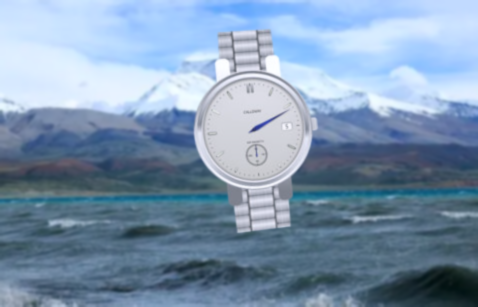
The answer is 2:11
